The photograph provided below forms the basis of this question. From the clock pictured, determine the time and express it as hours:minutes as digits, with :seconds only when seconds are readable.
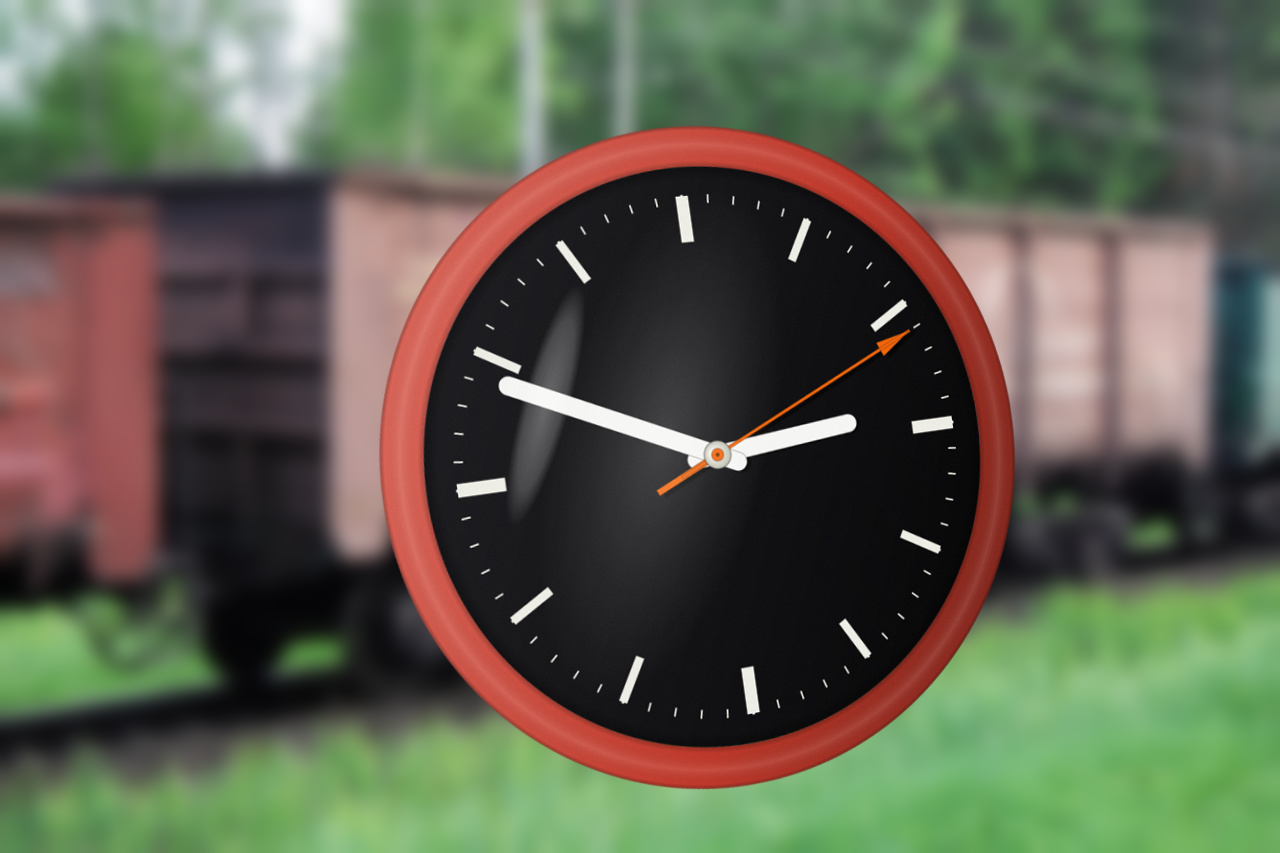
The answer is 2:49:11
